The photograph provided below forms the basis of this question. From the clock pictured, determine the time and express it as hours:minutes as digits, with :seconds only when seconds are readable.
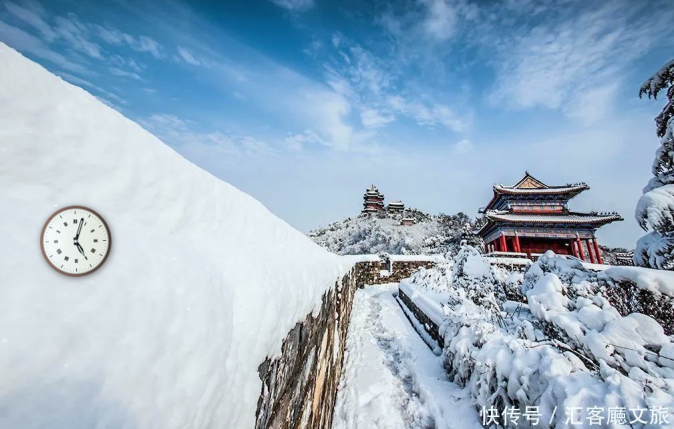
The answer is 5:03
